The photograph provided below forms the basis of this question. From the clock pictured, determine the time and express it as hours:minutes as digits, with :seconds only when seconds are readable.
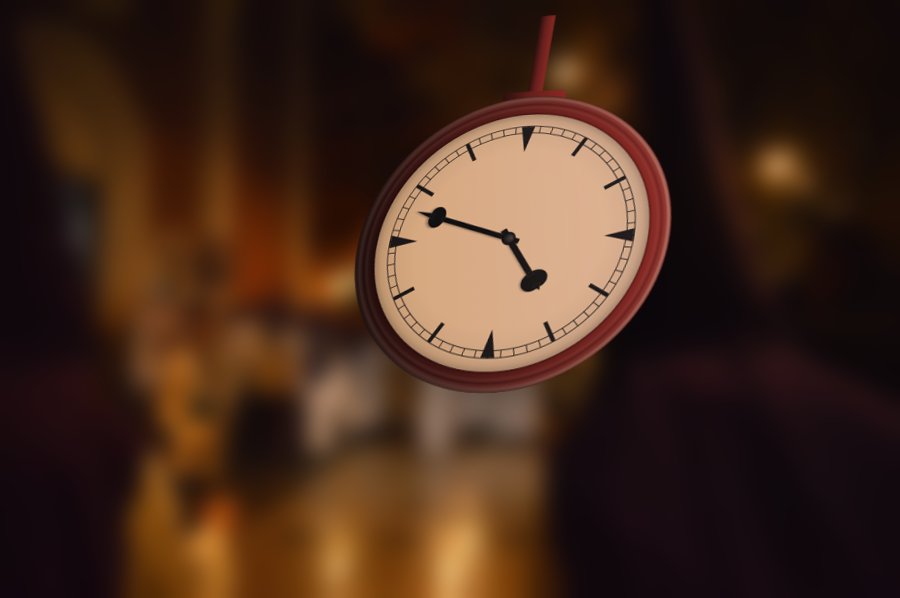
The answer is 4:48
